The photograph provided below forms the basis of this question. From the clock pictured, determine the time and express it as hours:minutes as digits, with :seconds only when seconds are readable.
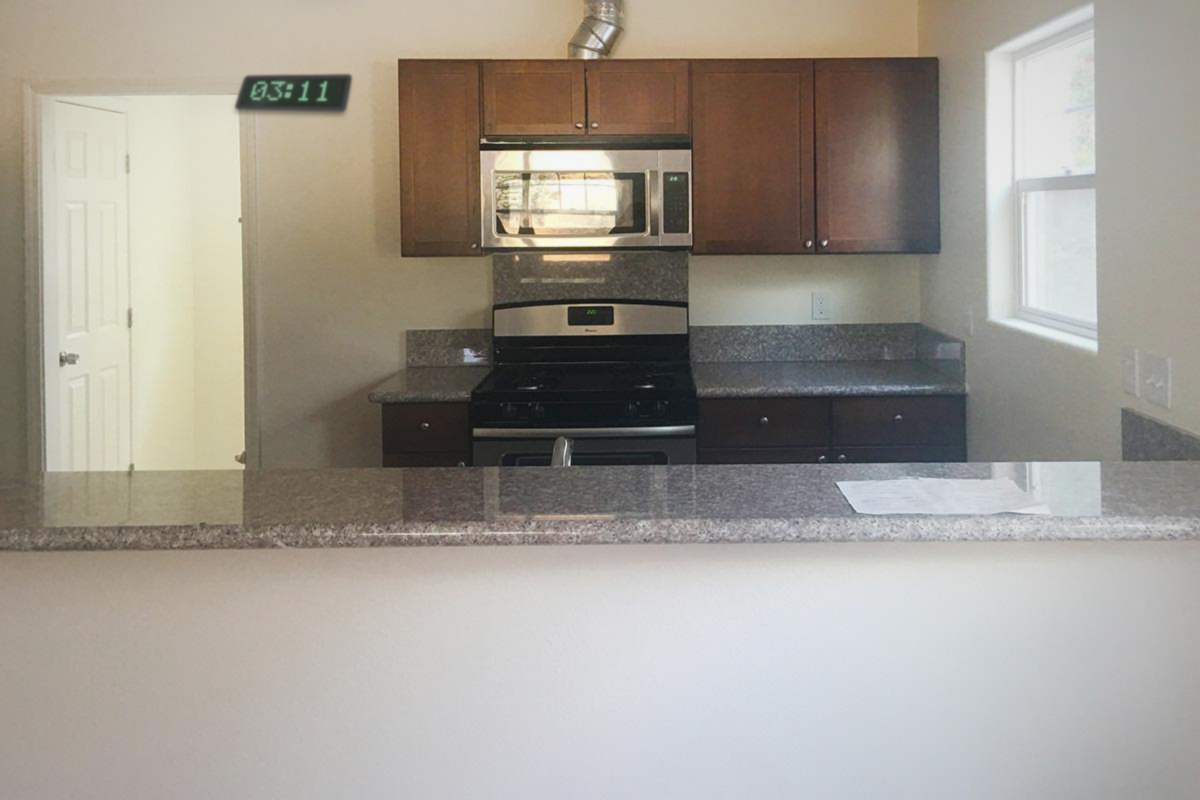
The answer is 3:11
